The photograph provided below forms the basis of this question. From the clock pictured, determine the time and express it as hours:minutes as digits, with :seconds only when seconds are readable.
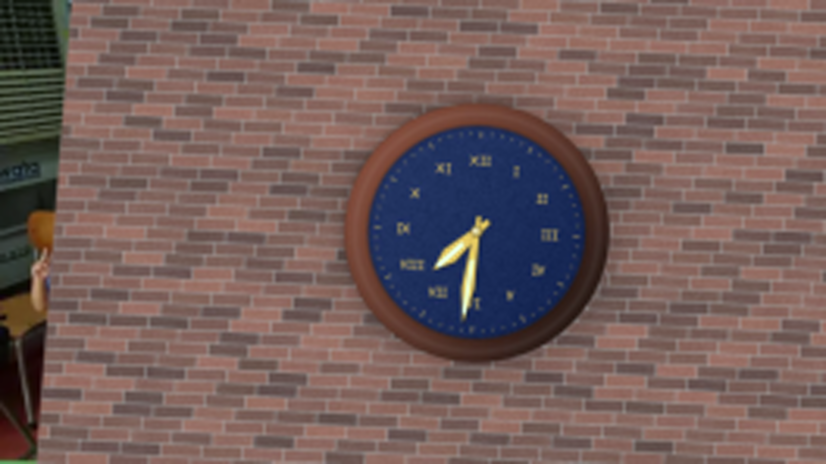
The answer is 7:31
